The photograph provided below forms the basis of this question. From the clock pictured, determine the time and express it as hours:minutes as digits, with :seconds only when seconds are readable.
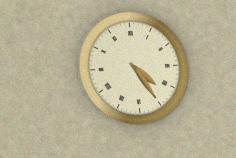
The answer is 4:25
